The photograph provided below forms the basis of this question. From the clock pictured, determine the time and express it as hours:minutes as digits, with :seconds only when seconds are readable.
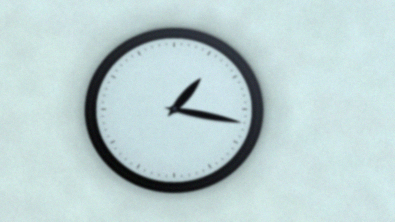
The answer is 1:17
